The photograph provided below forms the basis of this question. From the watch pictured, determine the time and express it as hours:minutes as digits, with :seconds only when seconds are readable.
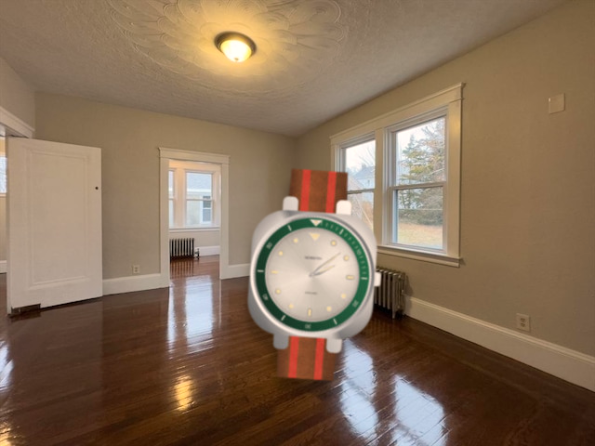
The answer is 2:08
